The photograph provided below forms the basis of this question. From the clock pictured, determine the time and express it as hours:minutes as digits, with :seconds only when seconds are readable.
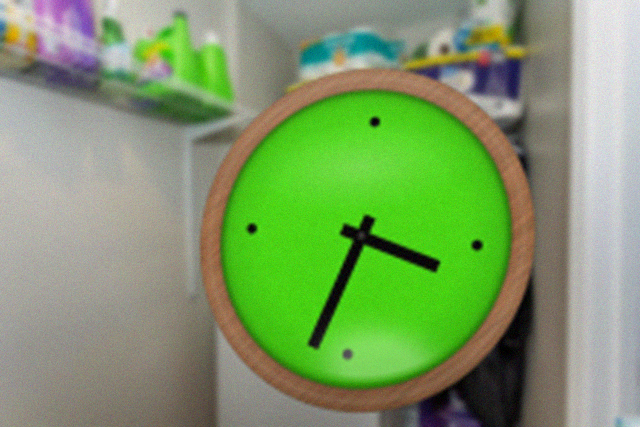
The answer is 3:33
